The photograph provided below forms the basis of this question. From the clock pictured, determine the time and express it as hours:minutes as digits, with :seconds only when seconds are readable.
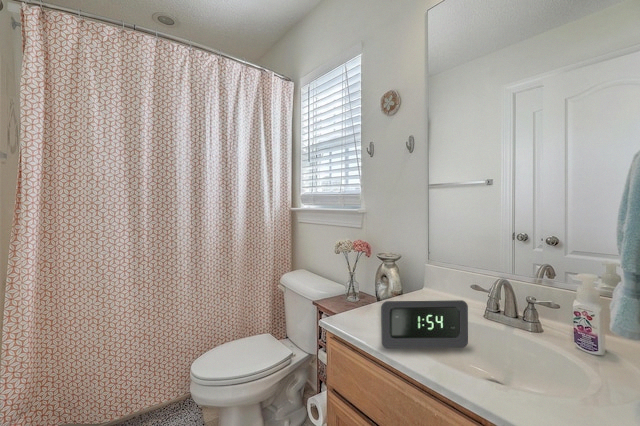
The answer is 1:54
